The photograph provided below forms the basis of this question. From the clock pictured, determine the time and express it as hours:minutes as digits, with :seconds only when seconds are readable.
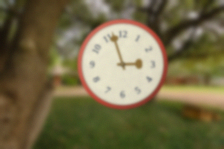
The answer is 2:57
